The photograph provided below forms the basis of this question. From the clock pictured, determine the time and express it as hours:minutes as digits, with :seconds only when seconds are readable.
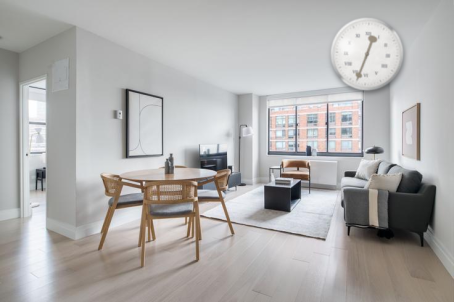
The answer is 12:33
